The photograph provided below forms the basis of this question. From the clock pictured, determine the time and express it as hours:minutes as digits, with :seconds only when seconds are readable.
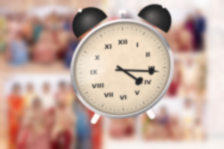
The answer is 4:16
